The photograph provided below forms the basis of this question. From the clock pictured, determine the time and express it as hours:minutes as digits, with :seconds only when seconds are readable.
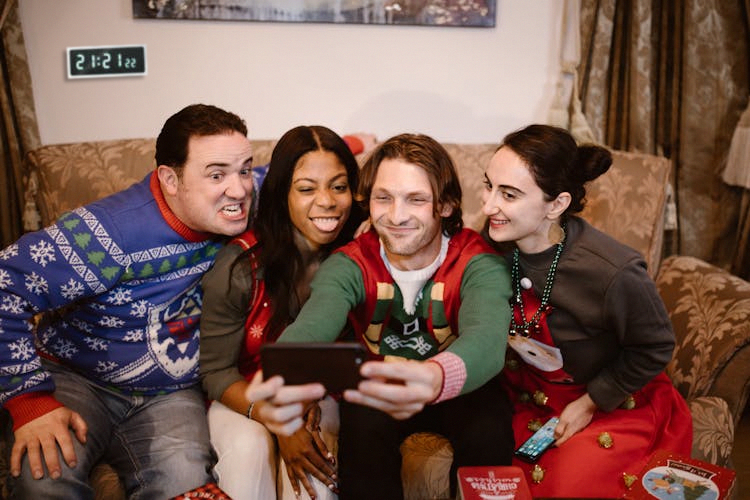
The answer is 21:21
